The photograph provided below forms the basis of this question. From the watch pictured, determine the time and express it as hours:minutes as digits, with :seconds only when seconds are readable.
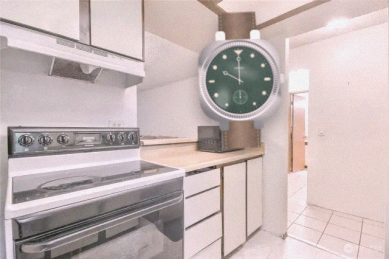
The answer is 10:00
